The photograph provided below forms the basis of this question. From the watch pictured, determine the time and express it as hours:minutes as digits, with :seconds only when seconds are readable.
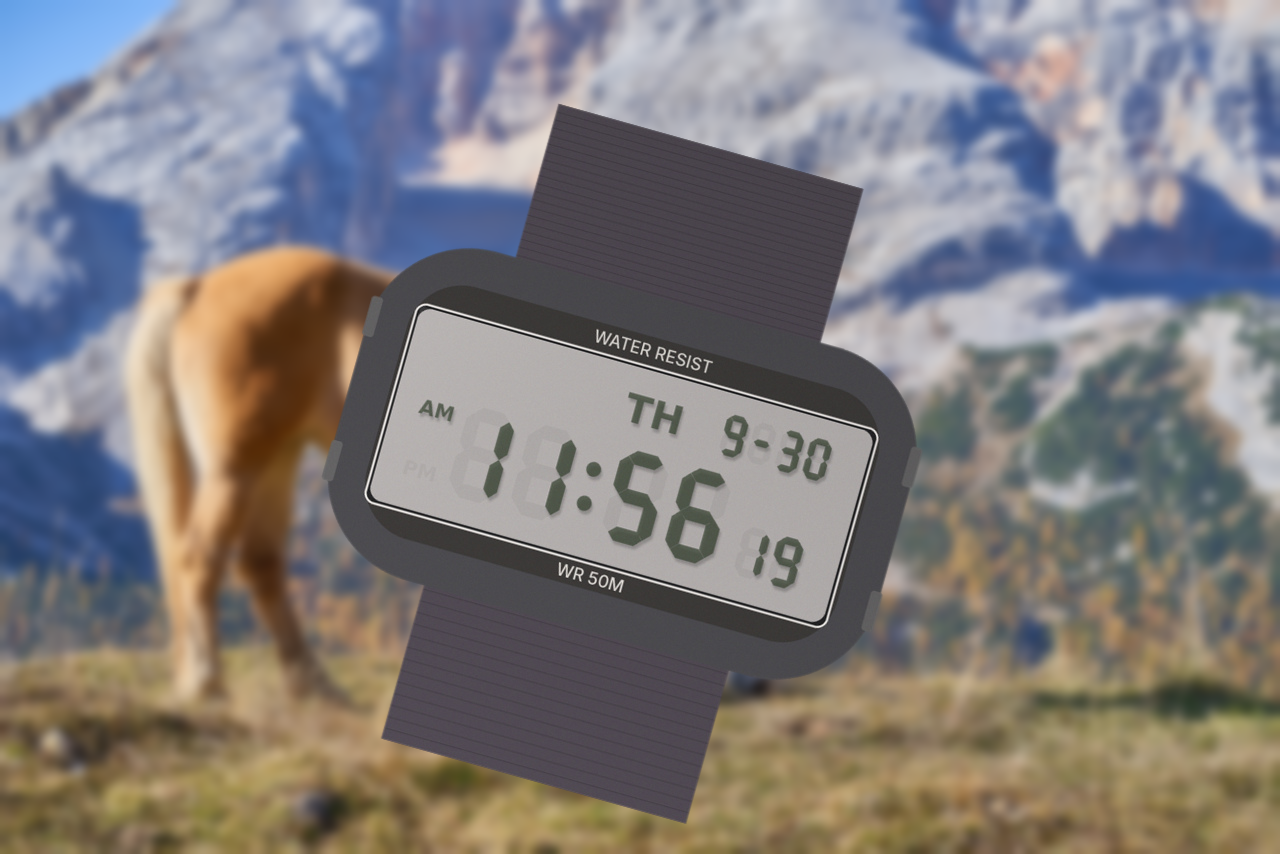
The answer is 11:56:19
